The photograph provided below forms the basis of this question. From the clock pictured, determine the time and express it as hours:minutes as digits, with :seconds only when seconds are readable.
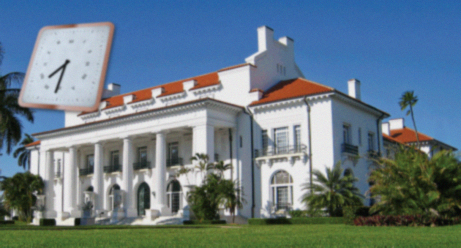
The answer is 7:31
